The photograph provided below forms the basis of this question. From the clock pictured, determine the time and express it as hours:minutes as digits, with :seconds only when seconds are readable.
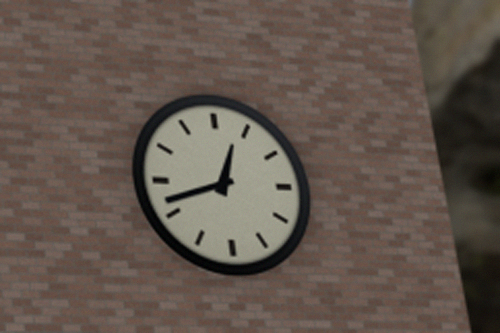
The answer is 12:42
